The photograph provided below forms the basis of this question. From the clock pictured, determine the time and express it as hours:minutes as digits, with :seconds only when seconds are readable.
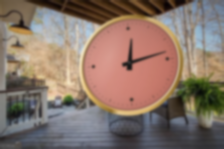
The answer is 12:13
